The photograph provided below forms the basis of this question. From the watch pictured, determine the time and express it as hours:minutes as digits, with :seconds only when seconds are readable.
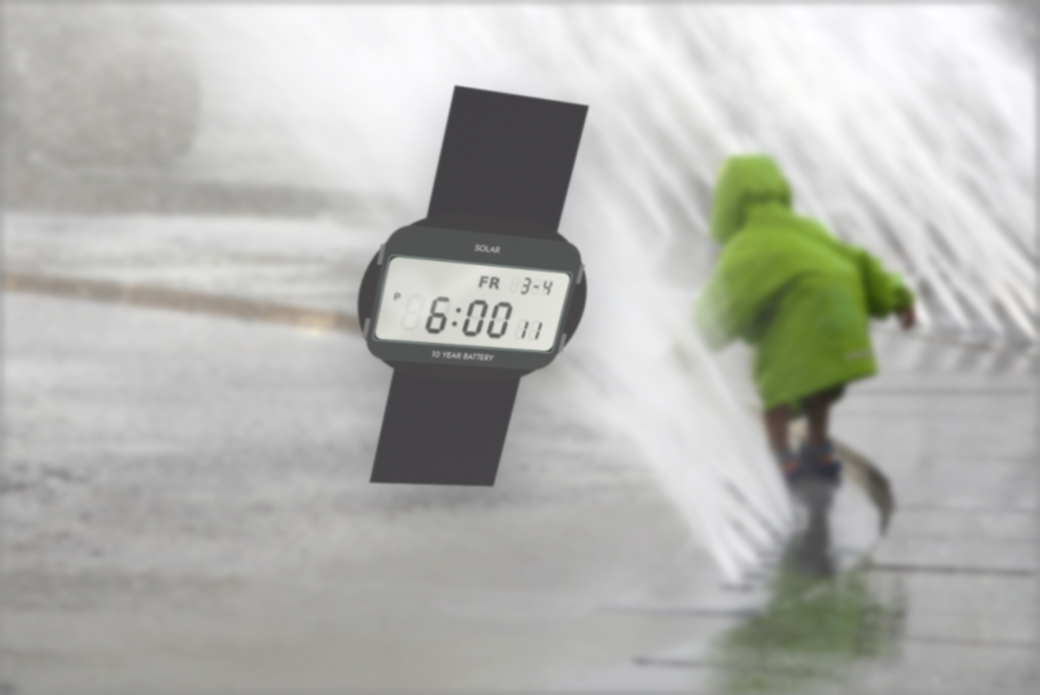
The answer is 6:00:11
